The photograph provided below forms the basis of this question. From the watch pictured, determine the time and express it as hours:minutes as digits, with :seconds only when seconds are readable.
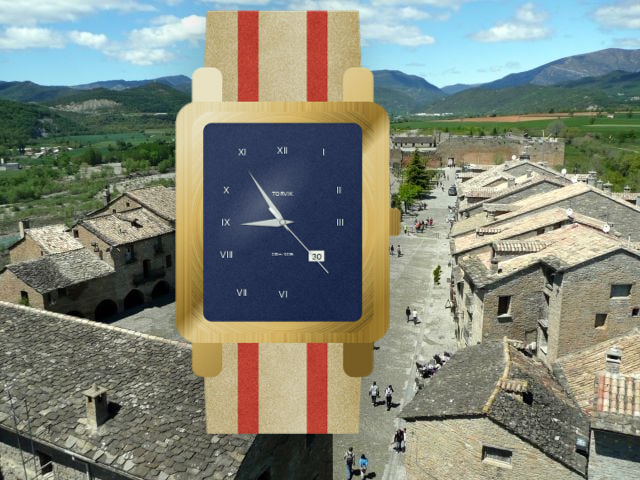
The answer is 8:54:23
